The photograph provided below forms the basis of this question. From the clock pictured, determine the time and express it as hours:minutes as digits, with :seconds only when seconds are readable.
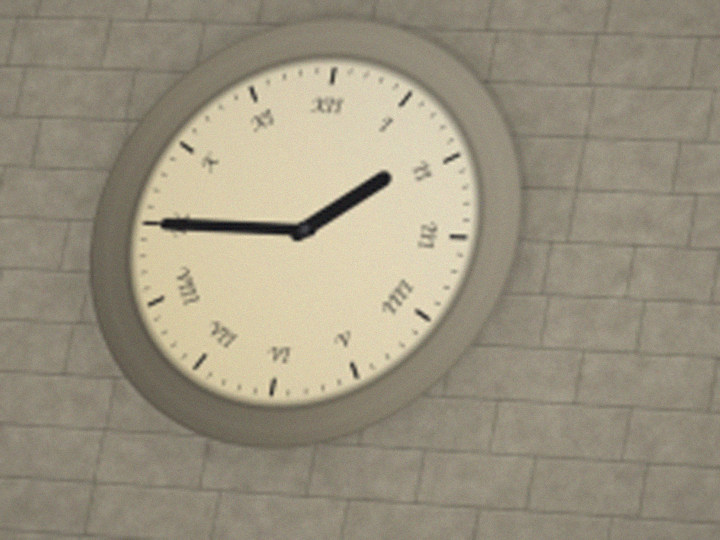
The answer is 1:45
